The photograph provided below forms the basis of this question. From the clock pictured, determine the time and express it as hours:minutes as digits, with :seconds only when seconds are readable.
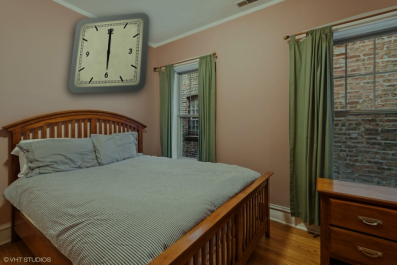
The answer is 6:00
